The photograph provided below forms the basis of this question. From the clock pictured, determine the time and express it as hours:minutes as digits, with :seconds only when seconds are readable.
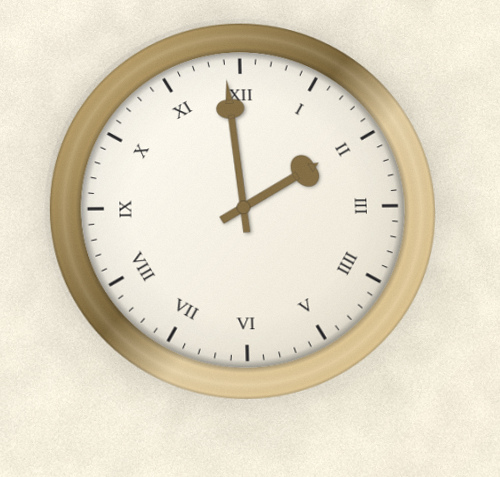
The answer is 1:59
